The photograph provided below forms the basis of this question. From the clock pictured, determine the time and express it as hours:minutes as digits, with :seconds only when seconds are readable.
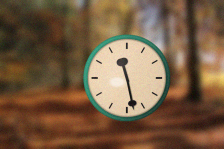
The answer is 11:28
